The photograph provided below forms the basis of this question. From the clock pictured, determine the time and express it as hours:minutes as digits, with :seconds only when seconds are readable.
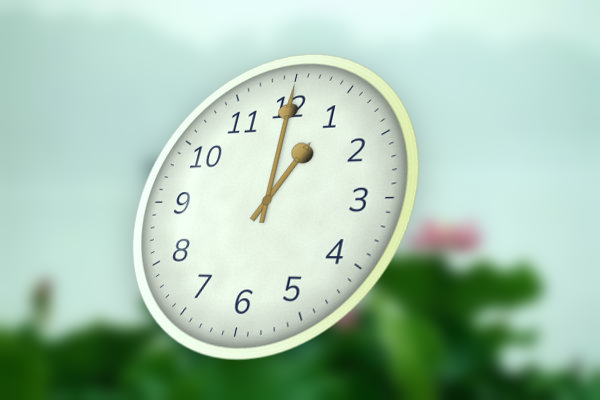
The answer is 1:00
